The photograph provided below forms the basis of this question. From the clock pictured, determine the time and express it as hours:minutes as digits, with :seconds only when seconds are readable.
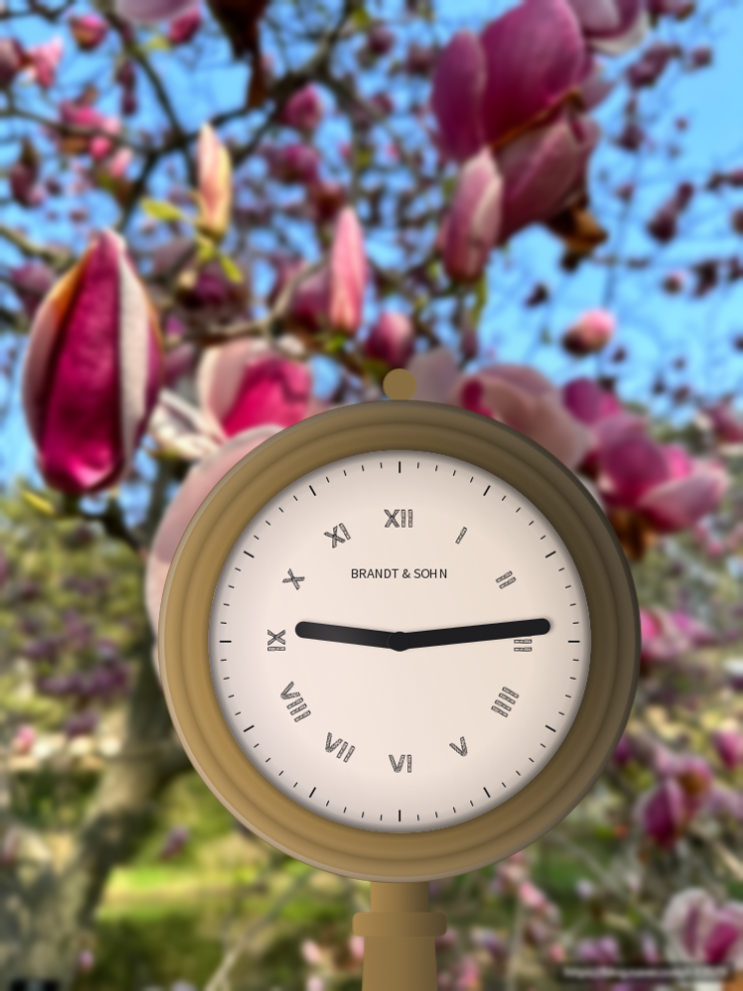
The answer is 9:14
